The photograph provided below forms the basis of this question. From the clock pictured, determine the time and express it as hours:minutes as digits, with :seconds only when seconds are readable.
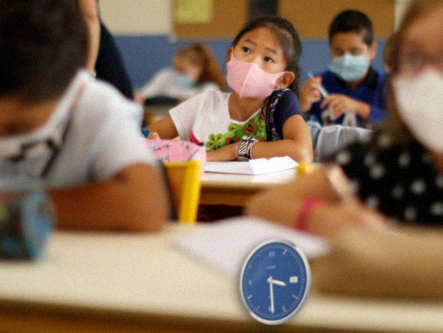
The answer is 3:29
